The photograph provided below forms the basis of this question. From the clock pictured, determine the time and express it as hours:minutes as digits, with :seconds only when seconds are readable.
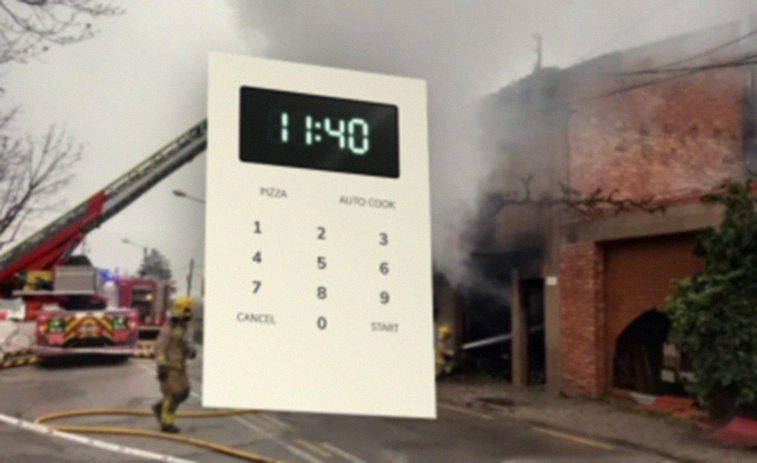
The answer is 11:40
